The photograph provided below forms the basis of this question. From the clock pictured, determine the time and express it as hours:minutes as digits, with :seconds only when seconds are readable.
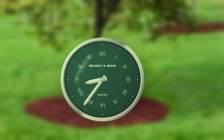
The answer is 8:36
